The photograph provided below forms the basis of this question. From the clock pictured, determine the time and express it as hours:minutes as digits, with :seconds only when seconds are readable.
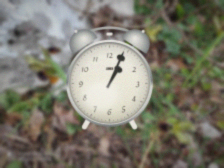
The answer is 1:04
